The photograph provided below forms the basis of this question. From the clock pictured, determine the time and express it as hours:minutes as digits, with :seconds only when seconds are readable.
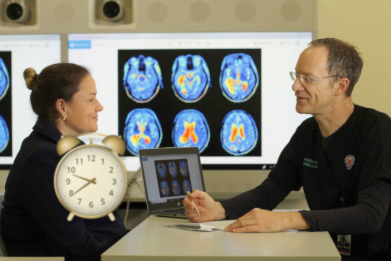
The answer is 9:39
